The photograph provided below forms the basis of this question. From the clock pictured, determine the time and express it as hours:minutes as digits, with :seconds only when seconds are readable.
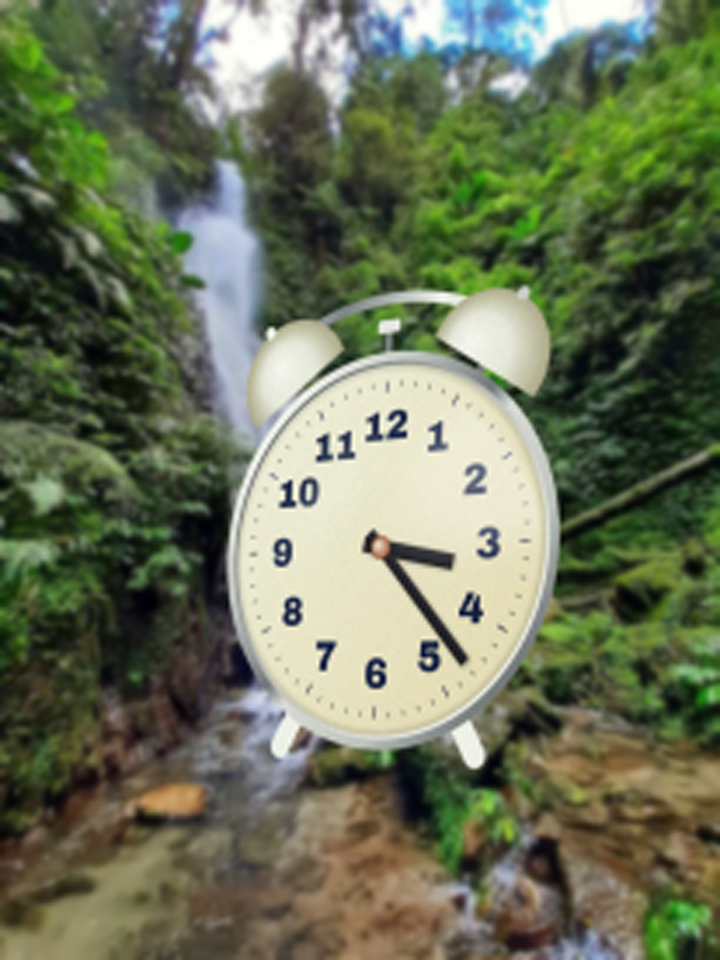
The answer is 3:23
